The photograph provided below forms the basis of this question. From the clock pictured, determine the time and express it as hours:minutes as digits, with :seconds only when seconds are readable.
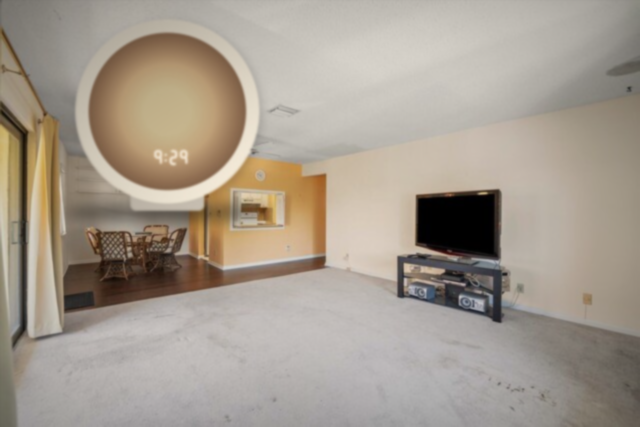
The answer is 9:29
